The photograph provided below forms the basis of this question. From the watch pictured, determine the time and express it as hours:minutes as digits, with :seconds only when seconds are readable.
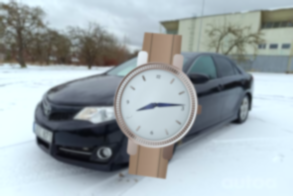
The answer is 8:14
